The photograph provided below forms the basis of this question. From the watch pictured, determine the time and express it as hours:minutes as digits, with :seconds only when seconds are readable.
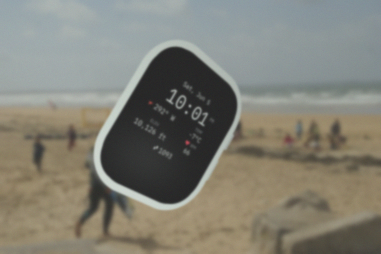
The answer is 10:01
